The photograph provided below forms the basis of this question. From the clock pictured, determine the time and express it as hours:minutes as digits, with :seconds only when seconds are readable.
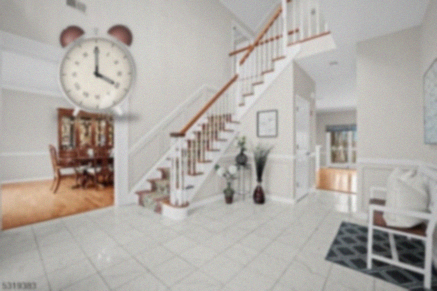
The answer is 4:00
